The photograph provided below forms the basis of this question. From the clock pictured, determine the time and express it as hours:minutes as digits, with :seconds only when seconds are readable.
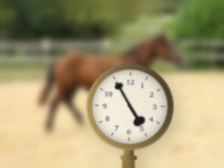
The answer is 4:55
